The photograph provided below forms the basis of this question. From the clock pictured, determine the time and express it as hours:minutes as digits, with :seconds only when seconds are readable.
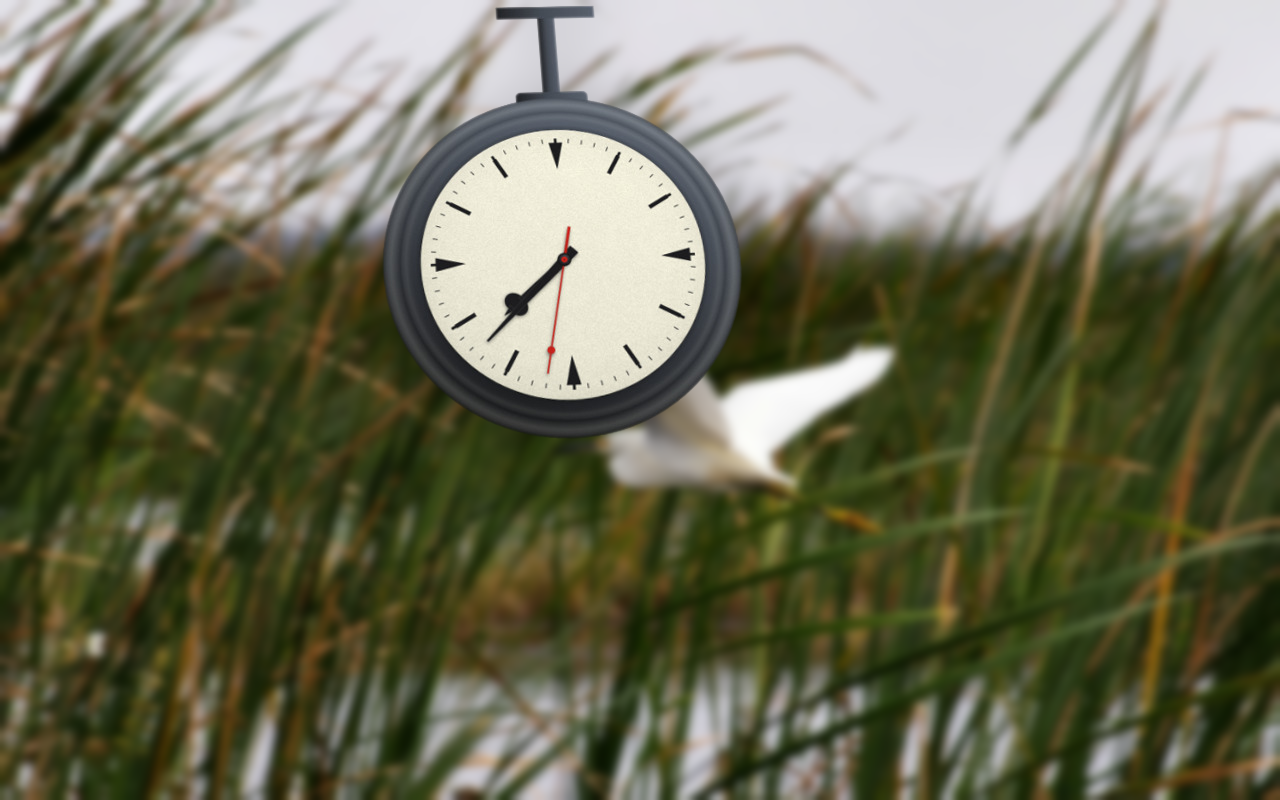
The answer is 7:37:32
